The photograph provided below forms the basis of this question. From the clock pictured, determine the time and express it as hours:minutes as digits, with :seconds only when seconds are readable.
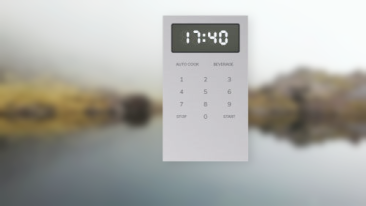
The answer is 17:40
